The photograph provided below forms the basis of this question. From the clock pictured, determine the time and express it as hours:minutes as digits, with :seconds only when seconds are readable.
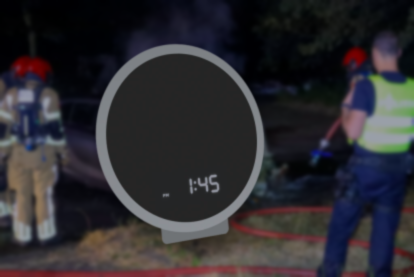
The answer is 1:45
